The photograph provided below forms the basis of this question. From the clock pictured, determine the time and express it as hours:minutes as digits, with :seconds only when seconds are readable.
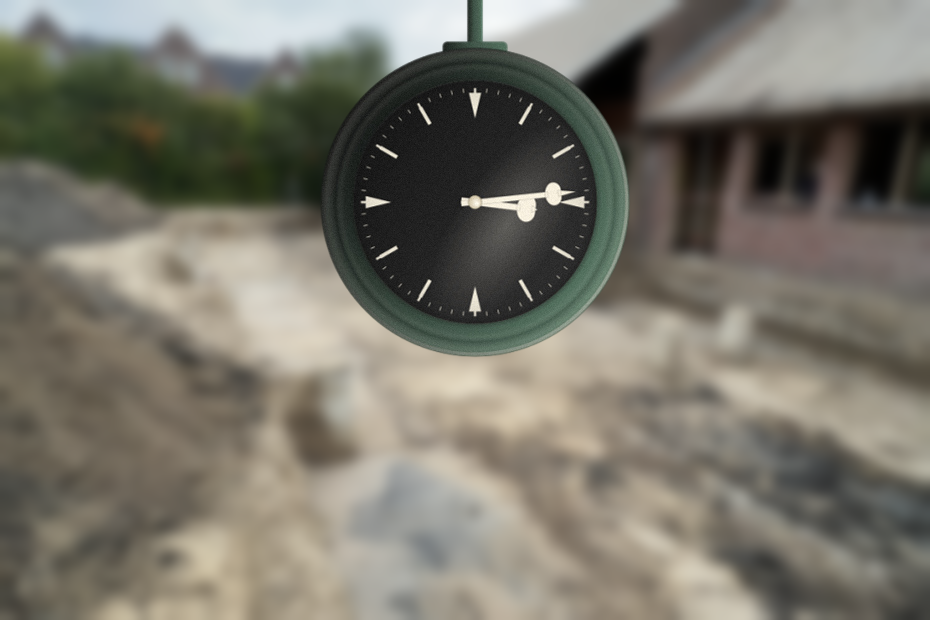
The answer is 3:14
